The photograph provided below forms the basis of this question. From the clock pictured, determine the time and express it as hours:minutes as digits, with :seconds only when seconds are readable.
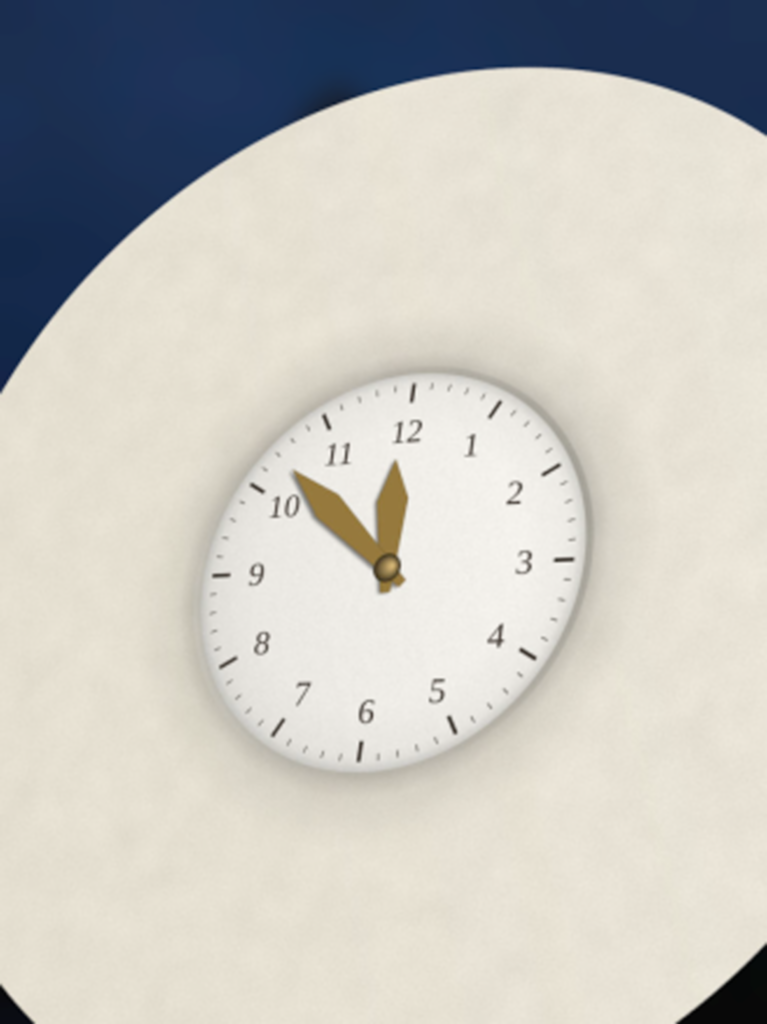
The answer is 11:52
